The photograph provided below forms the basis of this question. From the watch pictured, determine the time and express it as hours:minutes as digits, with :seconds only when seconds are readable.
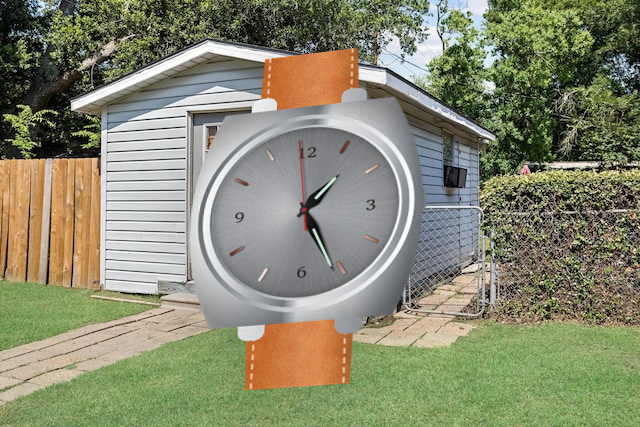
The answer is 1:25:59
